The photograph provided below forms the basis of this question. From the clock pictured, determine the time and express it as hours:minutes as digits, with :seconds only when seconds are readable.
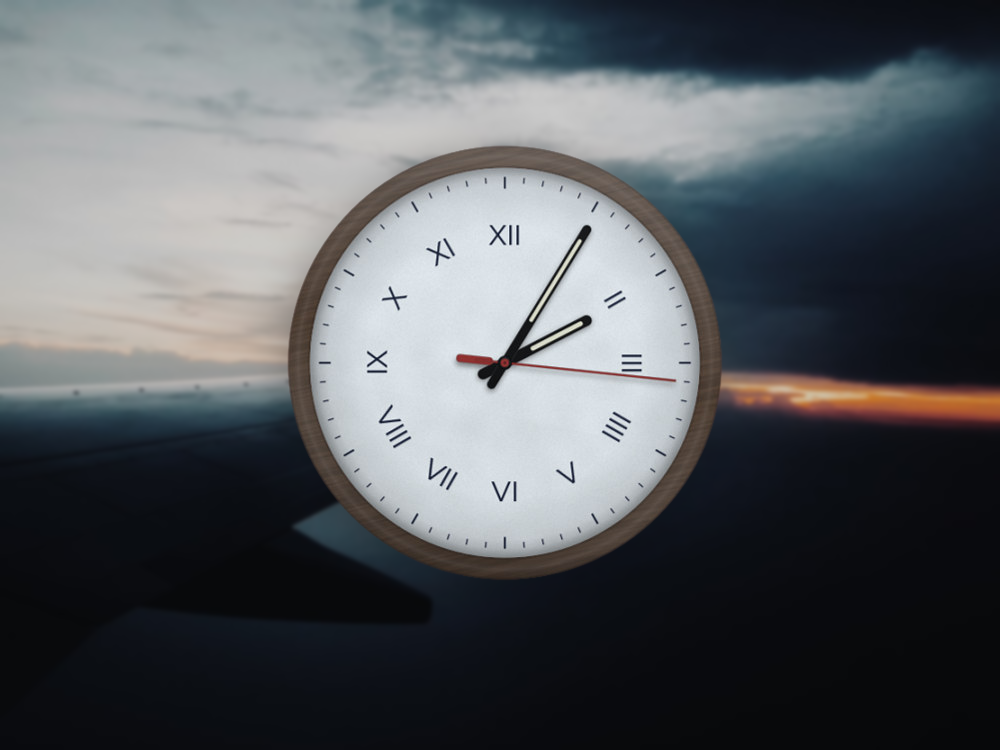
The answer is 2:05:16
